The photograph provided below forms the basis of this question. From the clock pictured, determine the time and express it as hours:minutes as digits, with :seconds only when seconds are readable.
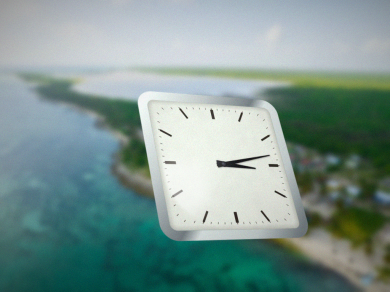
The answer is 3:13
